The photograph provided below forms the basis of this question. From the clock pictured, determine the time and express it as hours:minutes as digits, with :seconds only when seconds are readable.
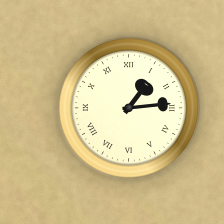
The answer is 1:14
